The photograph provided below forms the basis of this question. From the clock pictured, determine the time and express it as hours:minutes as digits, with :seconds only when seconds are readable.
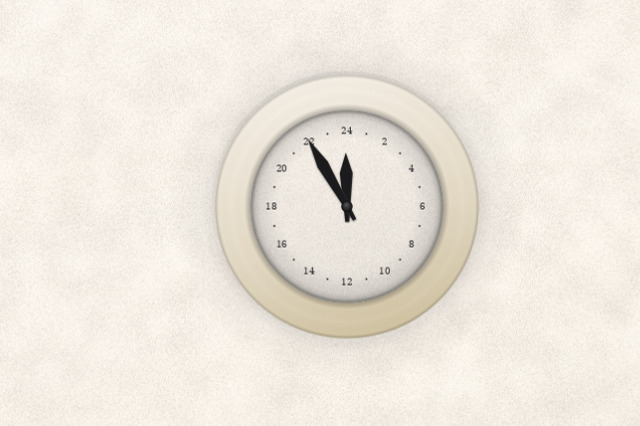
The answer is 23:55
